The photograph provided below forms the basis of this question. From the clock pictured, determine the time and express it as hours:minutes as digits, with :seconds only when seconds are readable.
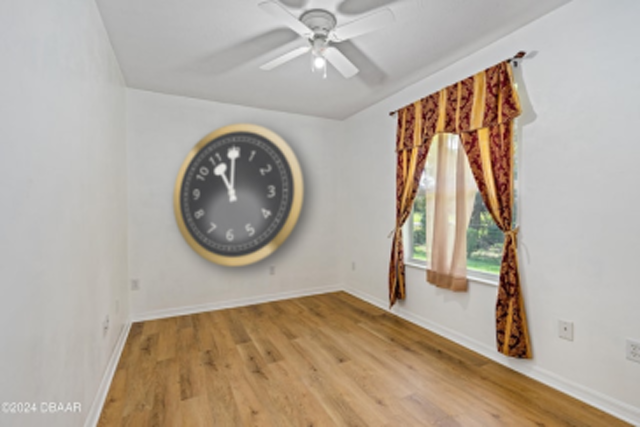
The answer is 11:00
